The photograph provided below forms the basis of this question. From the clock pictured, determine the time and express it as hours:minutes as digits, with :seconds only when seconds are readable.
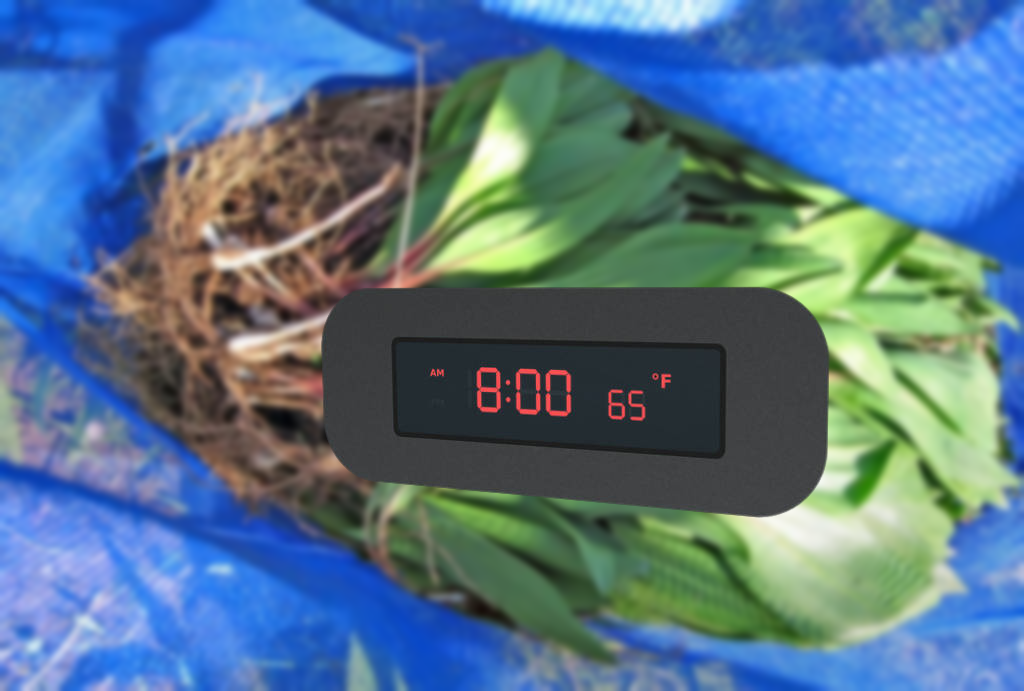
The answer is 8:00
